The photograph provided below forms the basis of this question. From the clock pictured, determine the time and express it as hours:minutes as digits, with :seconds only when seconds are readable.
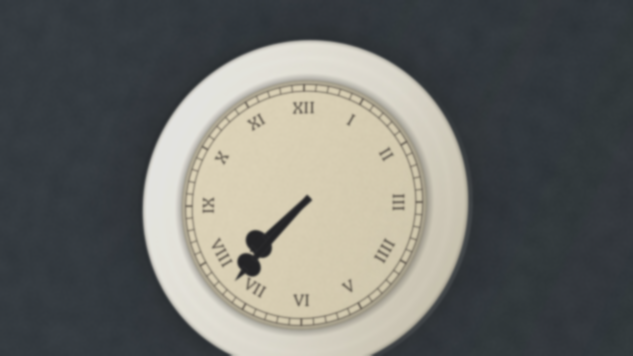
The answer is 7:37
